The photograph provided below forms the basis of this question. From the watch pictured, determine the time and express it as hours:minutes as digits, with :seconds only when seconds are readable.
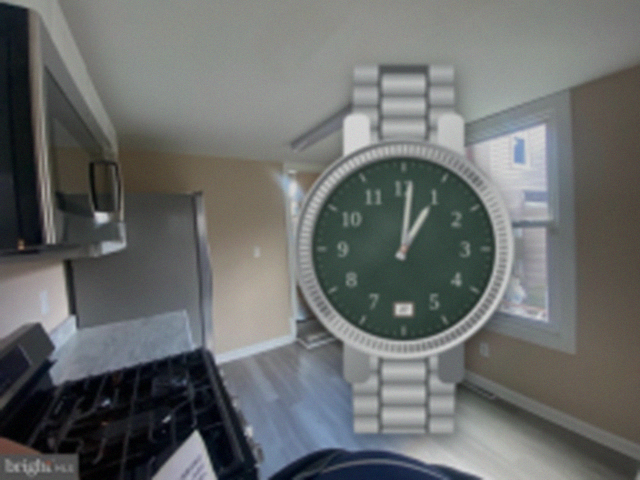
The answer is 1:01
